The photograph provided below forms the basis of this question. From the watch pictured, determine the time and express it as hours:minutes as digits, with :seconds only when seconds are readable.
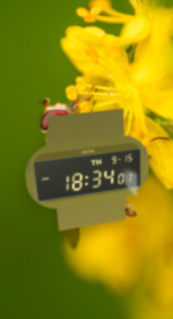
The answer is 18:34:01
